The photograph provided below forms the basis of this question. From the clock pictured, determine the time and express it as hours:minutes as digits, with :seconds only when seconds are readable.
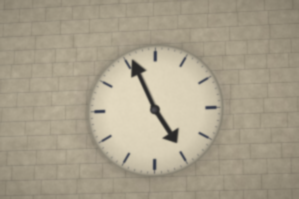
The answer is 4:56
